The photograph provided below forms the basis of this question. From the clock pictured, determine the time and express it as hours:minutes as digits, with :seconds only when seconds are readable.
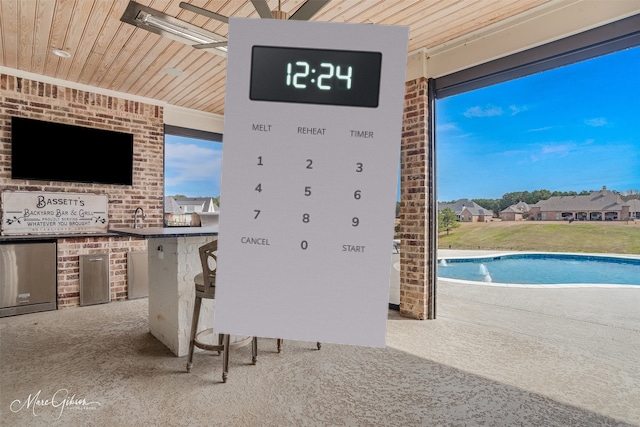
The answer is 12:24
